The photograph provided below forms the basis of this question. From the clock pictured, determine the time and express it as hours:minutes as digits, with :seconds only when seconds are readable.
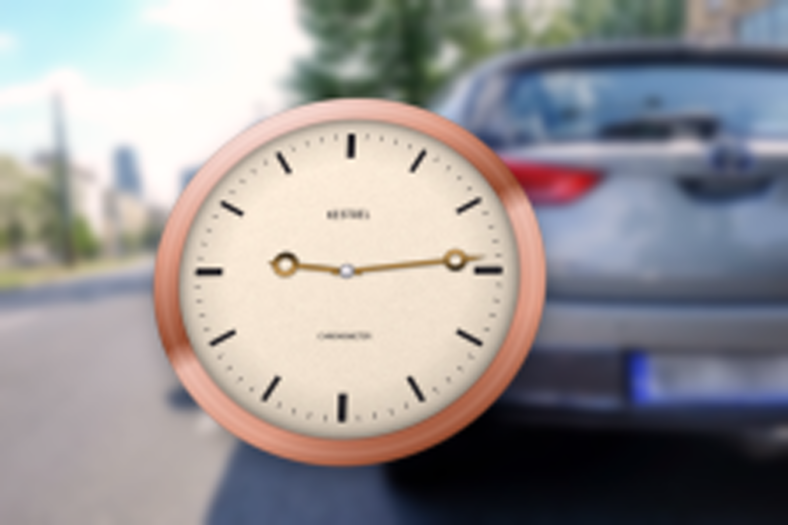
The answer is 9:14
